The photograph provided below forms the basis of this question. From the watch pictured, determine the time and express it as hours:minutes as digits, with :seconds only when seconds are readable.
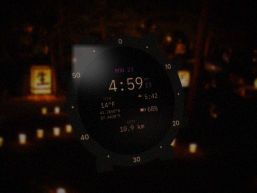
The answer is 4:59
